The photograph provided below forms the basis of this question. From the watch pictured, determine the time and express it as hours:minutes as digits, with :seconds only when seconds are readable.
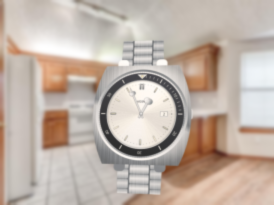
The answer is 12:56
